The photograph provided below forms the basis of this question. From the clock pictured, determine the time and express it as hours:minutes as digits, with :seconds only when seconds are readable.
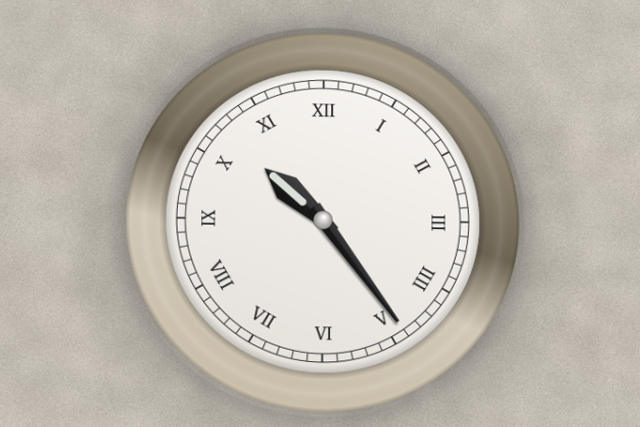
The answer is 10:24
